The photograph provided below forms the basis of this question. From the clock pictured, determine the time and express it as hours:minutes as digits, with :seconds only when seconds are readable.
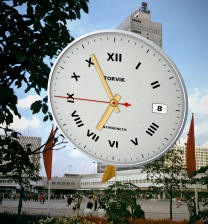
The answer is 6:55:45
